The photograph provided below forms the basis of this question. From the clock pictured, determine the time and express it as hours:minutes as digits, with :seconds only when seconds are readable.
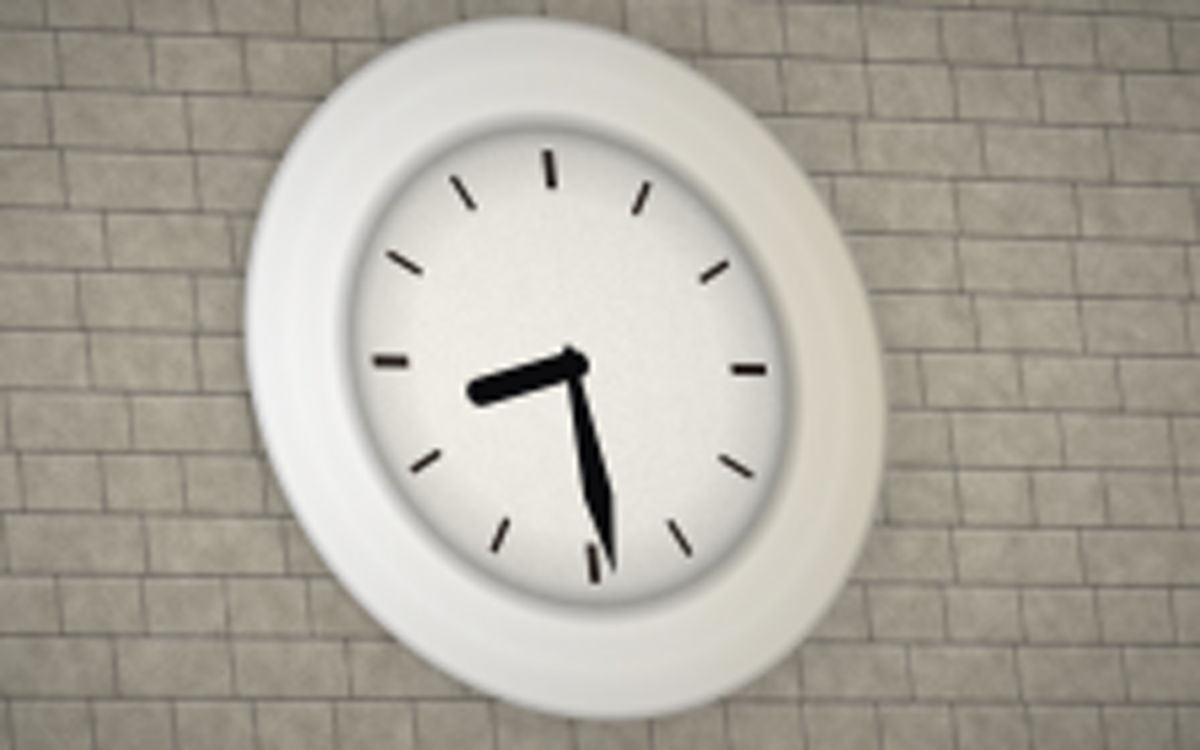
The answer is 8:29
